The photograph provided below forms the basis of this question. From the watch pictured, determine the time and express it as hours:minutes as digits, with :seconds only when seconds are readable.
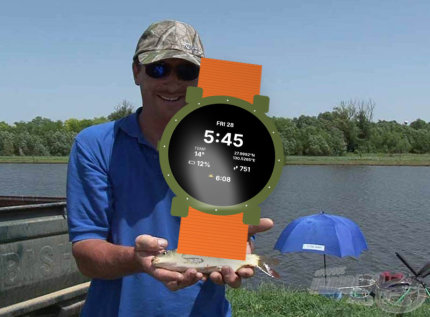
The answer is 5:45
